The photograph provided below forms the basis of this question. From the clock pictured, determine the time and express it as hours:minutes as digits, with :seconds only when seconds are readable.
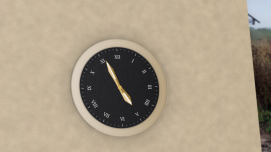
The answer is 4:56
